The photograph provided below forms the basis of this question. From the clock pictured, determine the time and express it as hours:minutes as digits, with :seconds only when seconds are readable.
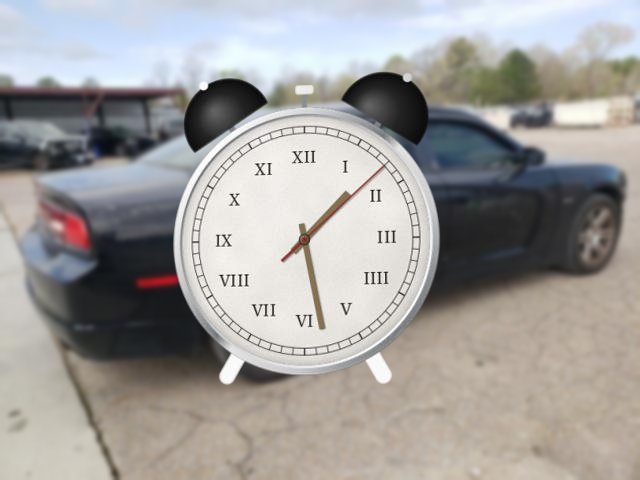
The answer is 1:28:08
